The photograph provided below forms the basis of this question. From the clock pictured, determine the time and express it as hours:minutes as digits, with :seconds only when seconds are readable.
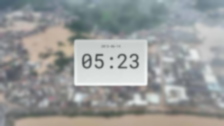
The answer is 5:23
